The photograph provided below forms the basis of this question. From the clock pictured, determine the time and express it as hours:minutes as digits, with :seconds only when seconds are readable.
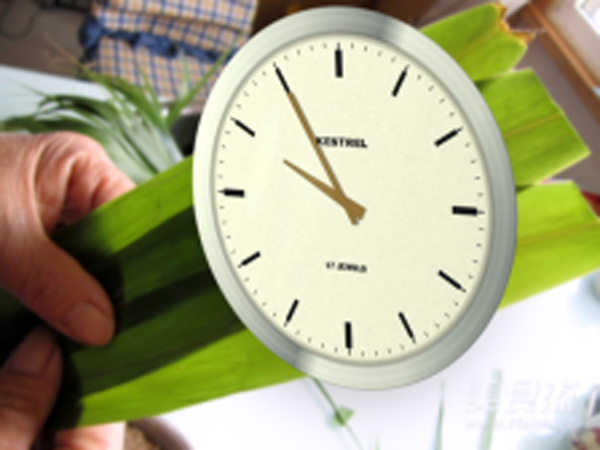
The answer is 9:55
